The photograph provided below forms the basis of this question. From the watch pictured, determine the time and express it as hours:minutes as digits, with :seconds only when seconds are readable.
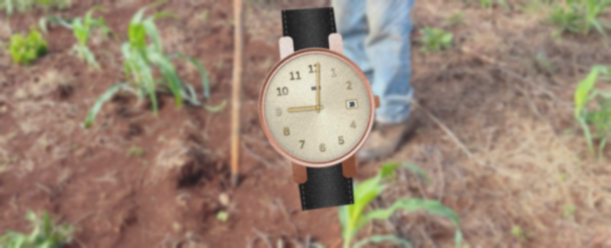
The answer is 9:01
